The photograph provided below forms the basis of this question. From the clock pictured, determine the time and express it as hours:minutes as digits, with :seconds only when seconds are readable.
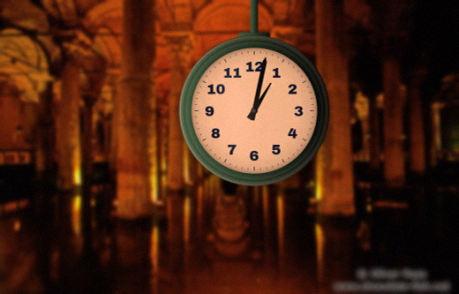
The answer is 1:02
